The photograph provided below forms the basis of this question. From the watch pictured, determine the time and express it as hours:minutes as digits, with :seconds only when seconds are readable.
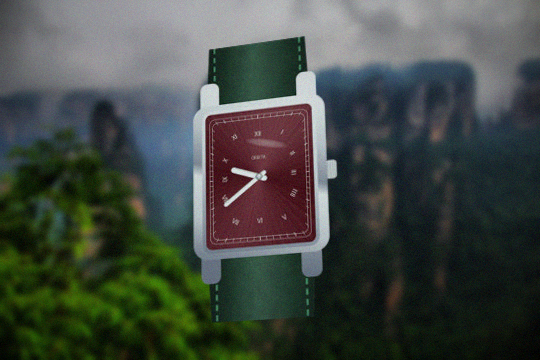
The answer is 9:39
